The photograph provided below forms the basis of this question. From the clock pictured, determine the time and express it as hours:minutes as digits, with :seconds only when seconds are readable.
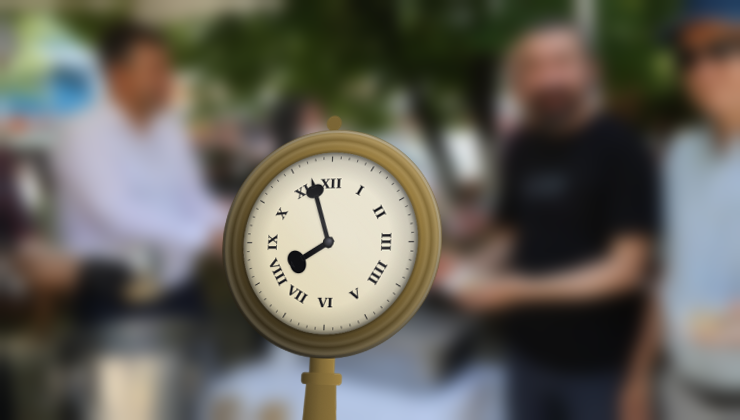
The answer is 7:57
